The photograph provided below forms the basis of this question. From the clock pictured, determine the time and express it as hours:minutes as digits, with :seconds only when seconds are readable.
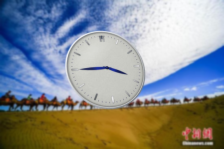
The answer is 3:45
